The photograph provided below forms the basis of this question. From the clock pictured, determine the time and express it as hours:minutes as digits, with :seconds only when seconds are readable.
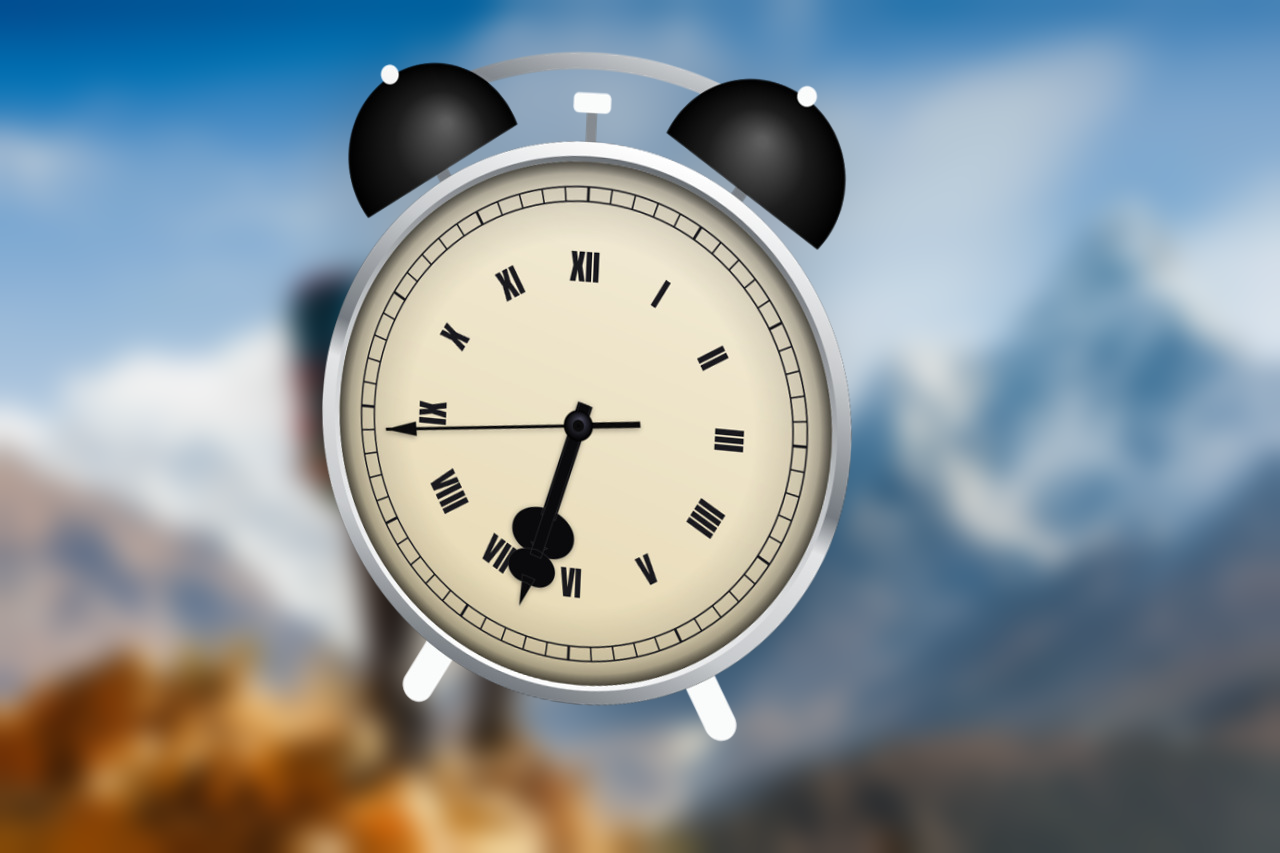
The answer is 6:32:44
